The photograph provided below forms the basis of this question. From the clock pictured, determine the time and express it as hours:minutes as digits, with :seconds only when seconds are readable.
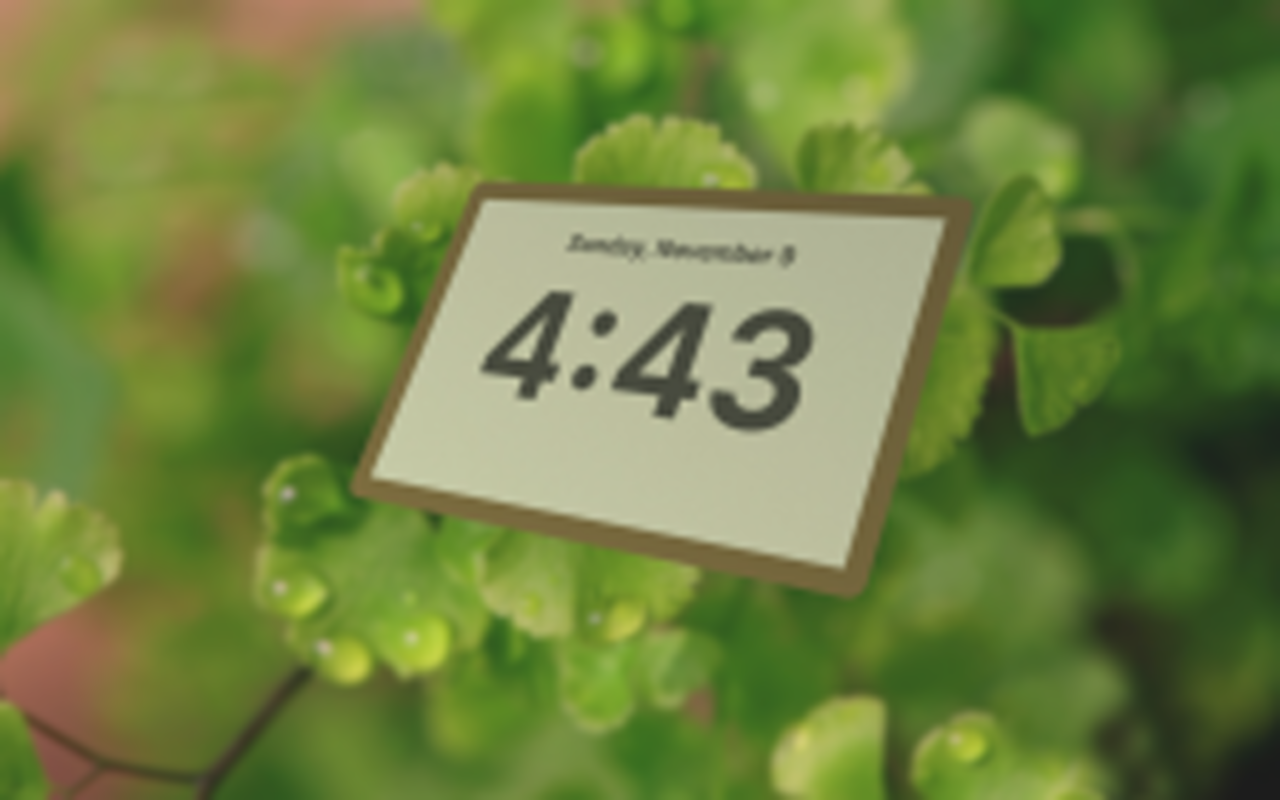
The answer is 4:43
